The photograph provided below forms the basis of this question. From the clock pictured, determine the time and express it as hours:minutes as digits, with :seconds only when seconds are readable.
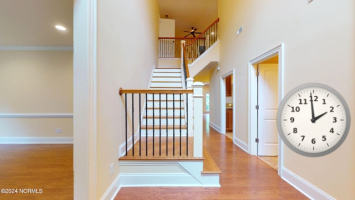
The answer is 1:59
